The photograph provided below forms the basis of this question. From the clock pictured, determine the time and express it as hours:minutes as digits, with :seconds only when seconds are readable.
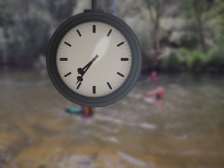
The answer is 7:36
